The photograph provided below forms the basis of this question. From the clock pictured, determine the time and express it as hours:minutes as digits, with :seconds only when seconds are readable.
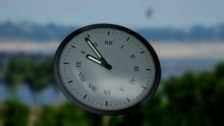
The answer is 9:54
